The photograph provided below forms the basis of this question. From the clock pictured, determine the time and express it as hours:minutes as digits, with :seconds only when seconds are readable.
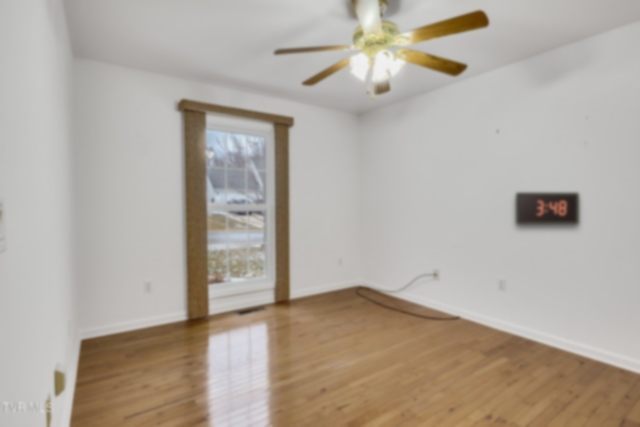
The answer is 3:48
